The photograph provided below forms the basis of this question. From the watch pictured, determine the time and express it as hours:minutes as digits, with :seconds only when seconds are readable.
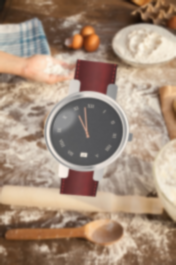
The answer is 10:58
